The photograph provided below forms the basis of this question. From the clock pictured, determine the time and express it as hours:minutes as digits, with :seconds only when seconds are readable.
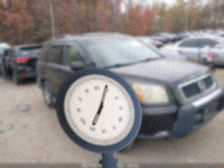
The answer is 7:04
